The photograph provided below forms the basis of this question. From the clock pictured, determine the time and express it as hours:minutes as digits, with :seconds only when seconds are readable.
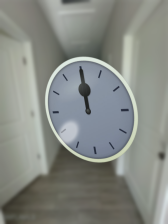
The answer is 12:00
